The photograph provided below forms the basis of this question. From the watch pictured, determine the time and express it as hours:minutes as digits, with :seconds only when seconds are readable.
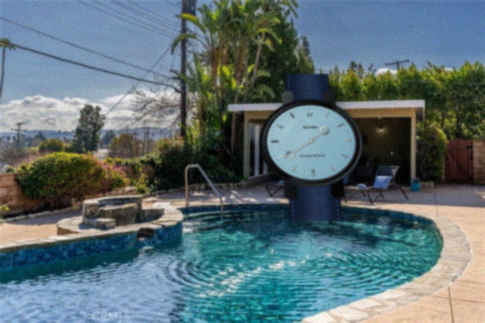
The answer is 1:39
